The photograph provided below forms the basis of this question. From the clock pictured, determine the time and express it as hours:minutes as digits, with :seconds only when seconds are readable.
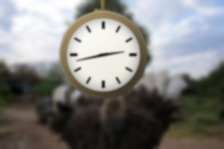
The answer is 2:43
